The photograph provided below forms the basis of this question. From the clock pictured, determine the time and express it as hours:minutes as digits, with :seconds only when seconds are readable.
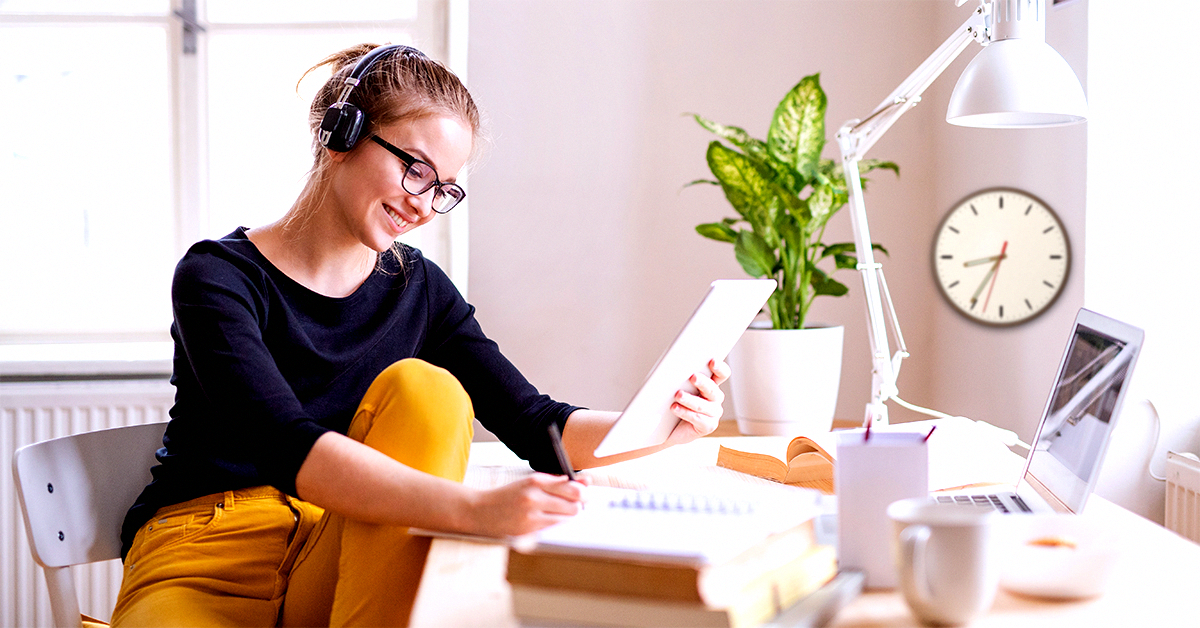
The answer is 8:35:33
